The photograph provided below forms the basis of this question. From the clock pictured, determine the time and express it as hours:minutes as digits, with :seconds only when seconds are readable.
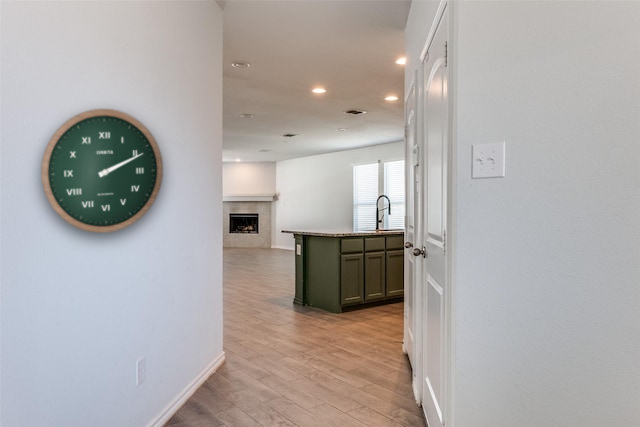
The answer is 2:11
